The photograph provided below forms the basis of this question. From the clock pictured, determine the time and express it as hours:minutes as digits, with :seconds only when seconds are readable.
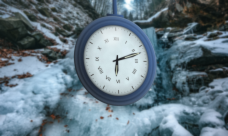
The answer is 6:12
